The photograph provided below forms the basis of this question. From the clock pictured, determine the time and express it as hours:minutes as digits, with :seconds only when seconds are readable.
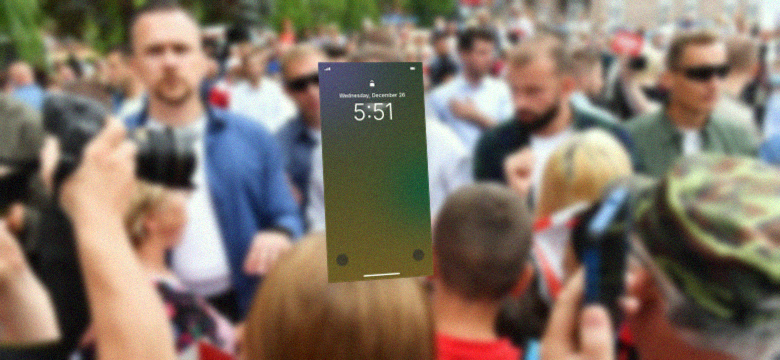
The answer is 5:51
